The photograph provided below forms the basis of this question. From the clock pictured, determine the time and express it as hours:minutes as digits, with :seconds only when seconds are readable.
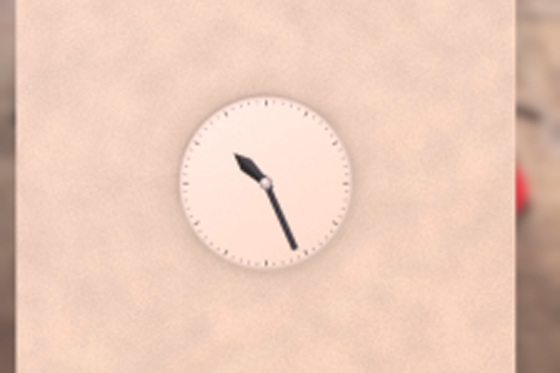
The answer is 10:26
